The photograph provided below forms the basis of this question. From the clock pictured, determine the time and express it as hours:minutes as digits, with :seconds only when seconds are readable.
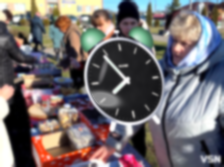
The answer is 7:54
